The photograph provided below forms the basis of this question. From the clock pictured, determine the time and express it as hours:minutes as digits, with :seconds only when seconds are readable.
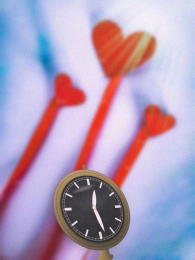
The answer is 12:28
